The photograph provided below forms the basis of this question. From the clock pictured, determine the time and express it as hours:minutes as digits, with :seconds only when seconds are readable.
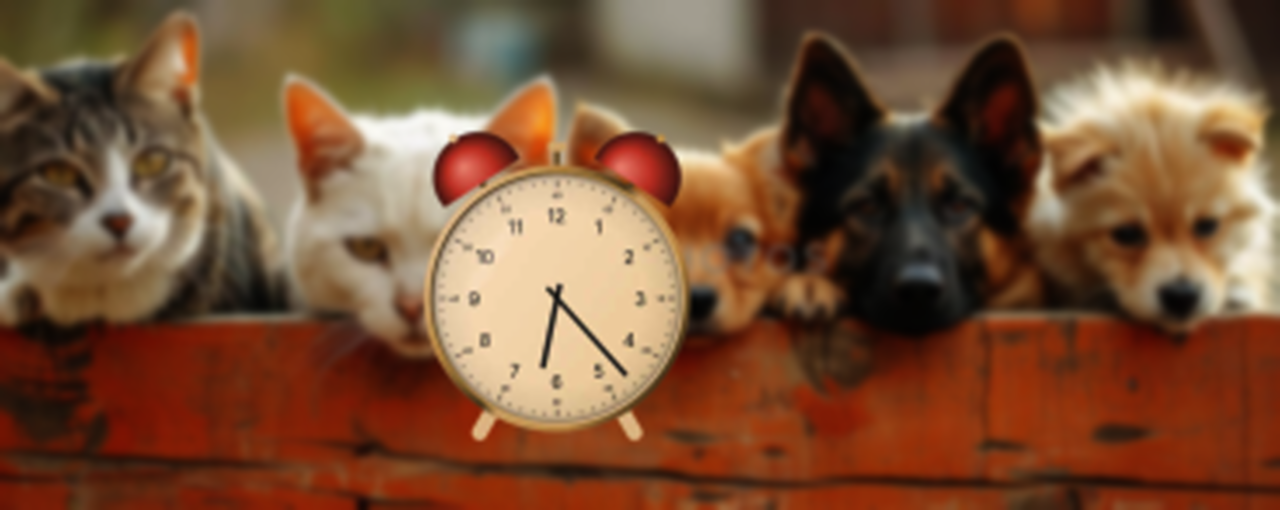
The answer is 6:23
